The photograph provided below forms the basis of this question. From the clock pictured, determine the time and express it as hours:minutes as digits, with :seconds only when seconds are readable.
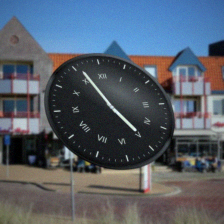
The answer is 4:56
